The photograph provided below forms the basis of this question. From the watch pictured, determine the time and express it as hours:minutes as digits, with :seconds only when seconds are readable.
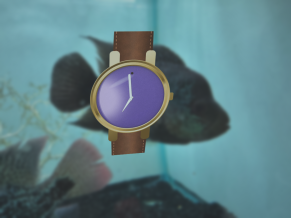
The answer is 6:59
